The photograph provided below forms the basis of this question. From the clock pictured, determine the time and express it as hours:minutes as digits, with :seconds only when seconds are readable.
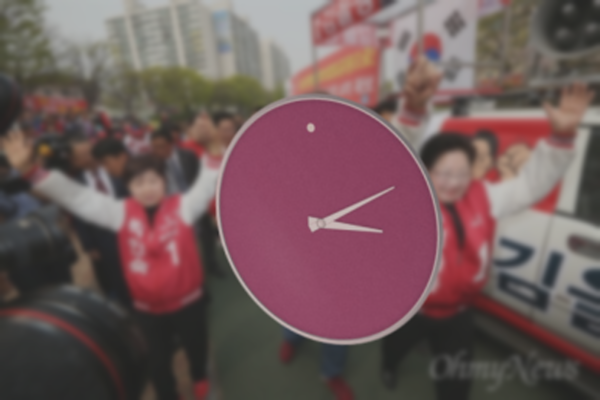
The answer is 3:11
